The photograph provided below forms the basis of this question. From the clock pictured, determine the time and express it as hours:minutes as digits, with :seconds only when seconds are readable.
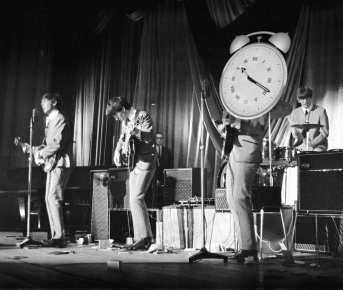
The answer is 10:19
